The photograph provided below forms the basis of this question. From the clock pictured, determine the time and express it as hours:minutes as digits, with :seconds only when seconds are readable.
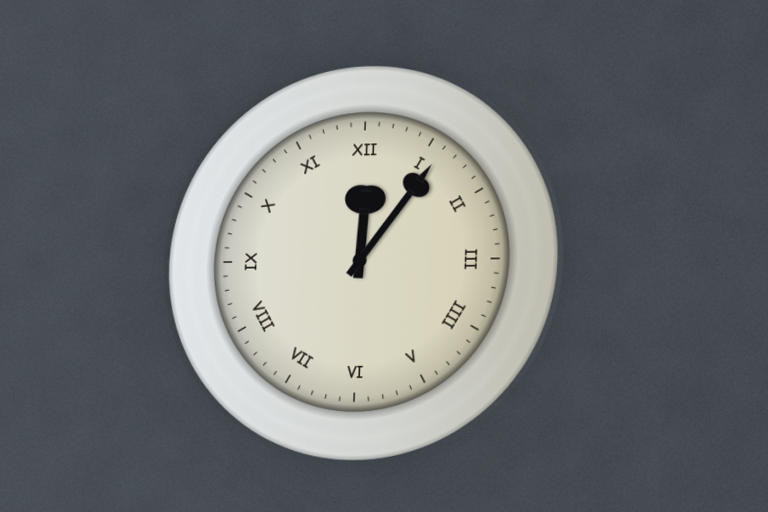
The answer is 12:06
